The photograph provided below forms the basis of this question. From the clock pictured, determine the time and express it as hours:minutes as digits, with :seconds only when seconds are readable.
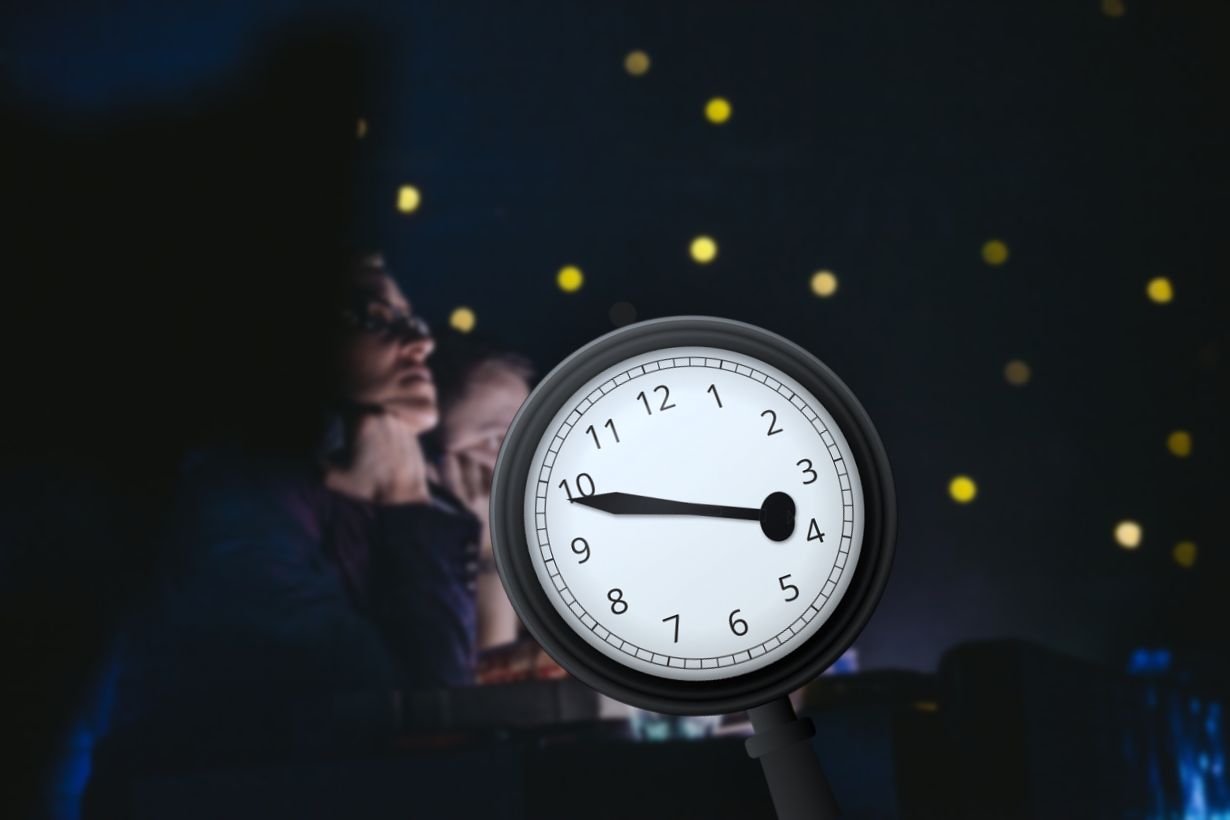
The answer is 3:49
